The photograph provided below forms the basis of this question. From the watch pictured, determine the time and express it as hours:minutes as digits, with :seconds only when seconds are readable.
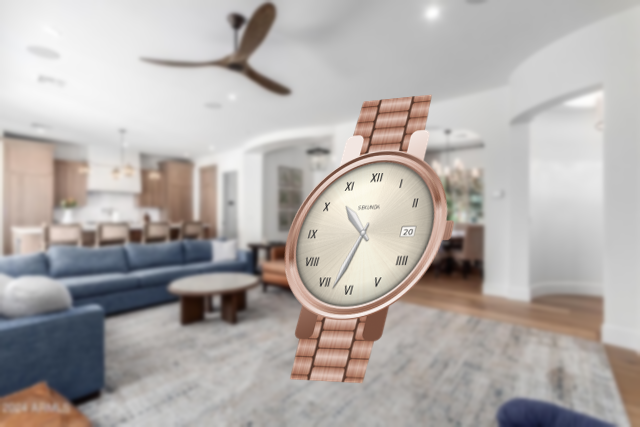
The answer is 10:33
